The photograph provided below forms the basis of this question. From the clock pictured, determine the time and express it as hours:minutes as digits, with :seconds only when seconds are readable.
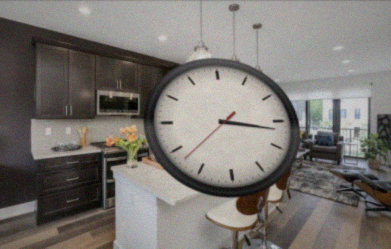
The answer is 3:16:38
